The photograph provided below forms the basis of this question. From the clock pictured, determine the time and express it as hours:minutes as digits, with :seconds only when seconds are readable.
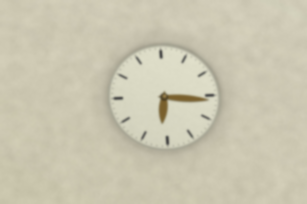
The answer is 6:16
